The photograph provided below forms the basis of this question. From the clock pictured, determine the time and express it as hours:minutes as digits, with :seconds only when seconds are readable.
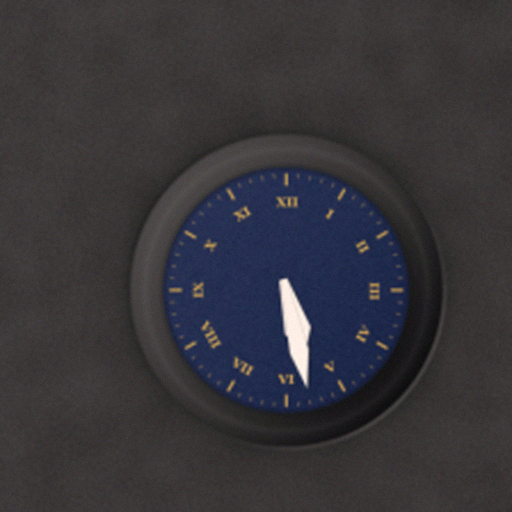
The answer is 5:28
